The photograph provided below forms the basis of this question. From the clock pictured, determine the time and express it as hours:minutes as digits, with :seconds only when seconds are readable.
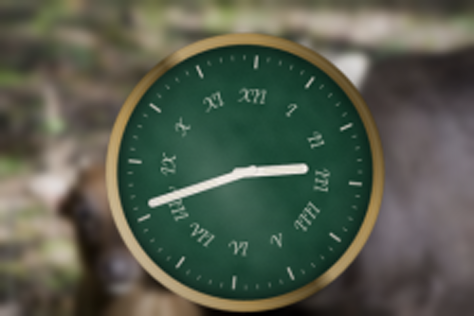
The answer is 2:41
